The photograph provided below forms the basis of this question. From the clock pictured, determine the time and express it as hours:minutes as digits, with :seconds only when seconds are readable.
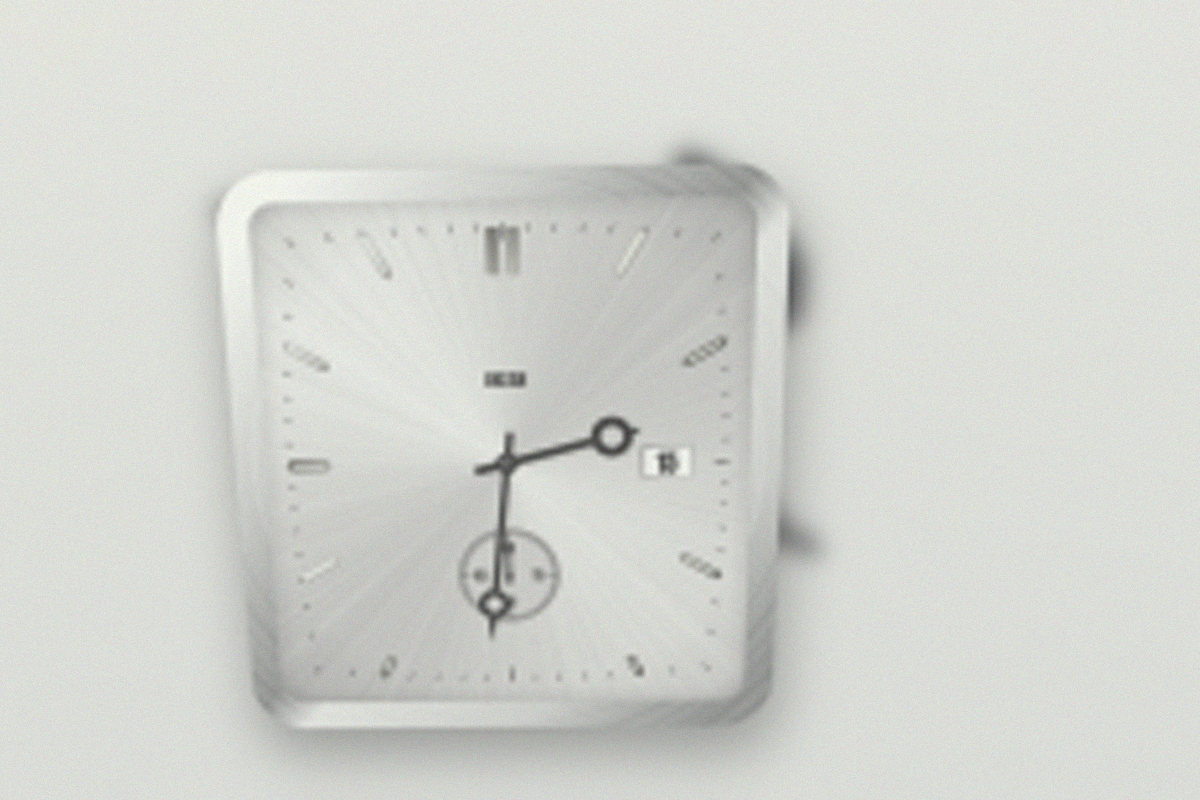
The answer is 2:31
